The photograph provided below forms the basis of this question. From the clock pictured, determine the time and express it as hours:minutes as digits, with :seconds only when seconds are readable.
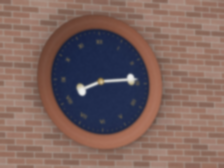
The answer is 8:14
